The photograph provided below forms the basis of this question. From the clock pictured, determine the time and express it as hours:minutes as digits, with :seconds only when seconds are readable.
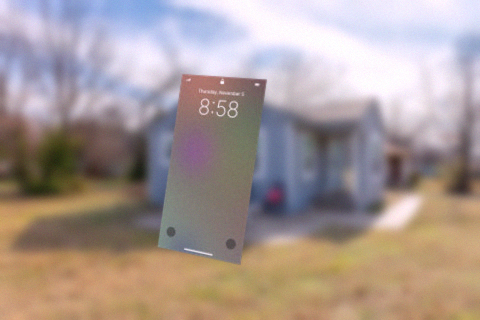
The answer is 8:58
